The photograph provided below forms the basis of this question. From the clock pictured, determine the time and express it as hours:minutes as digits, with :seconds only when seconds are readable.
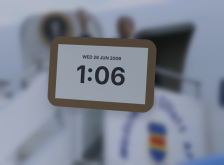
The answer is 1:06
